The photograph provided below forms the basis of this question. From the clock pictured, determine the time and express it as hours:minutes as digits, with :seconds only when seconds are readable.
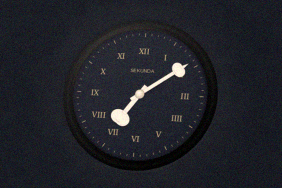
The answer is 7:09
